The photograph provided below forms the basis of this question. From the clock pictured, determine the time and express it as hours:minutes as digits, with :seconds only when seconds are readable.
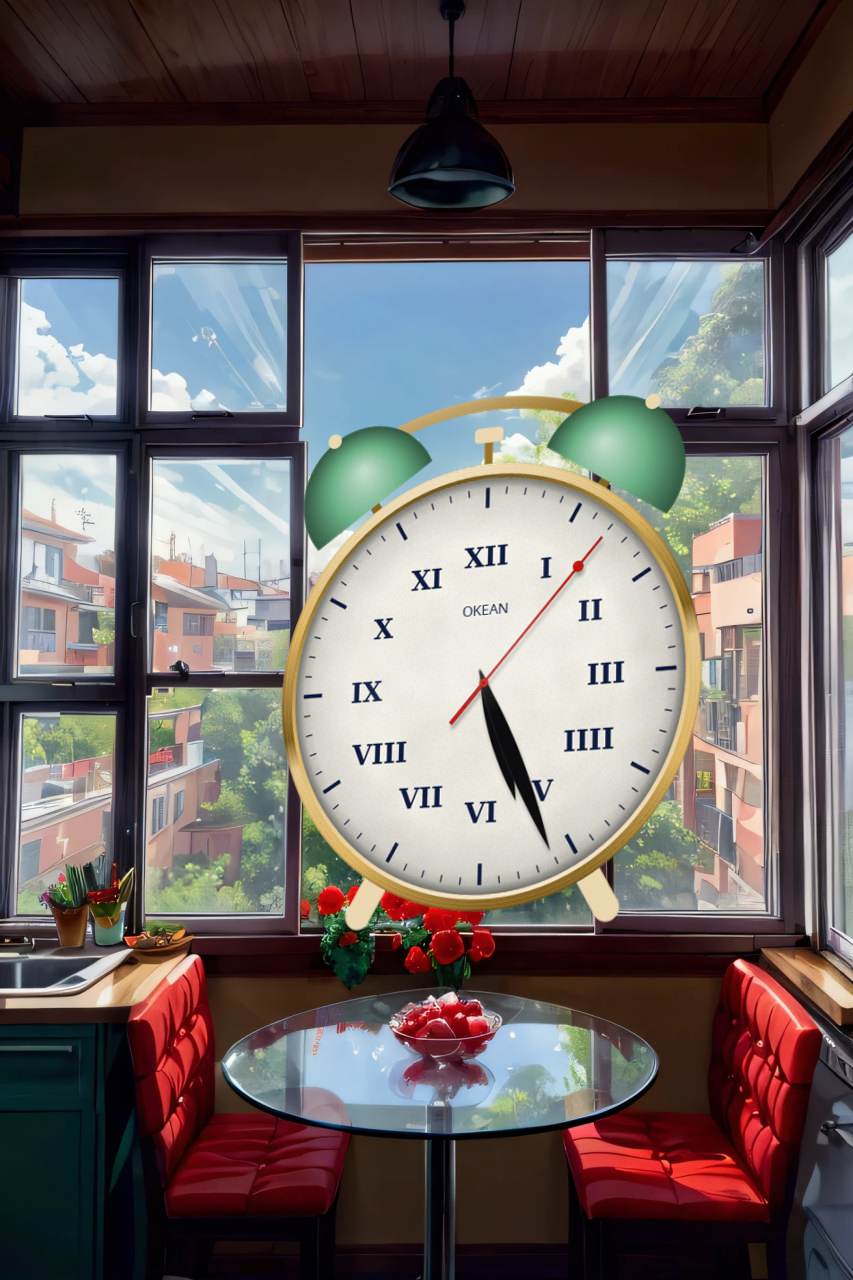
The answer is 5:26:07
